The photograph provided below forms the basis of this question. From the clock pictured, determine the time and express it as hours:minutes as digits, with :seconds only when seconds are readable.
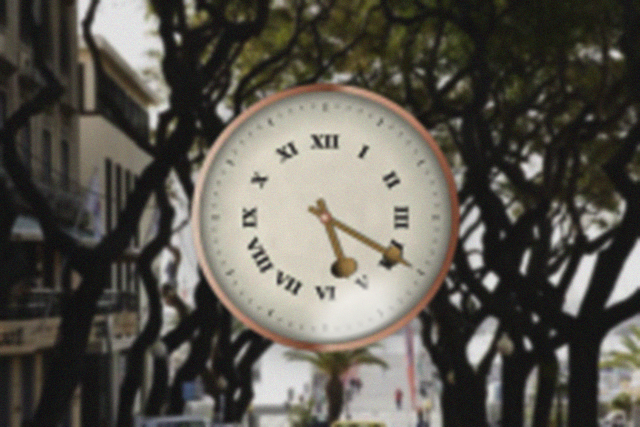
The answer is 5:20
